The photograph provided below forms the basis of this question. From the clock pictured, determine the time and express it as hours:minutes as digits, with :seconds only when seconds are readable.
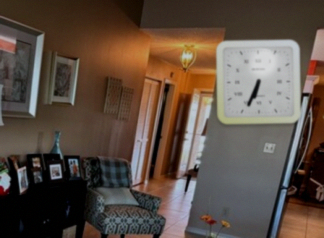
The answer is 6:34
